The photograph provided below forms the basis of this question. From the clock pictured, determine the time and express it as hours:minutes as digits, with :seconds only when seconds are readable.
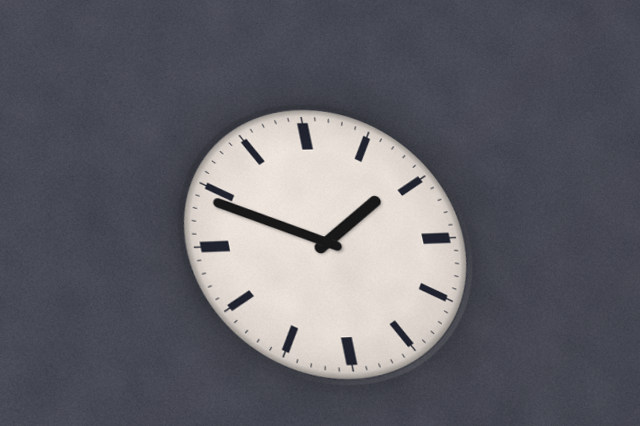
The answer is 1:49
